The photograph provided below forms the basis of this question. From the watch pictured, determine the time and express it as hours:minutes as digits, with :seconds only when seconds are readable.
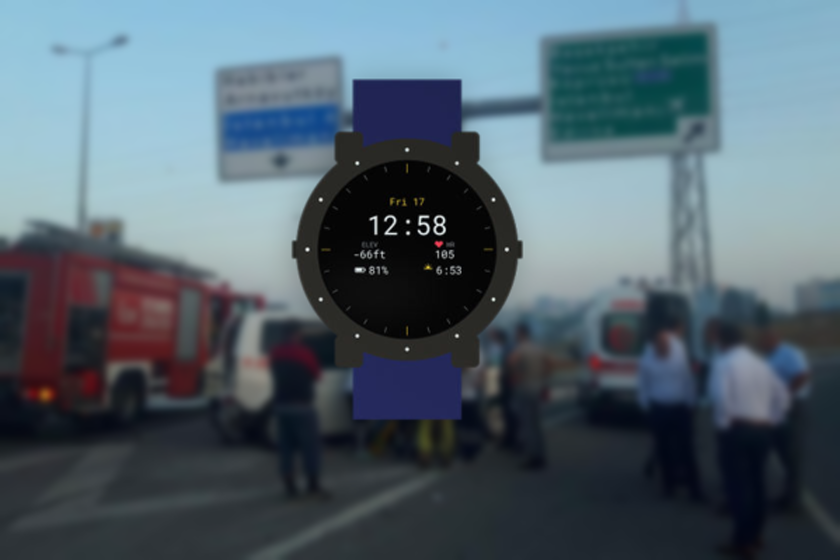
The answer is 12:58
